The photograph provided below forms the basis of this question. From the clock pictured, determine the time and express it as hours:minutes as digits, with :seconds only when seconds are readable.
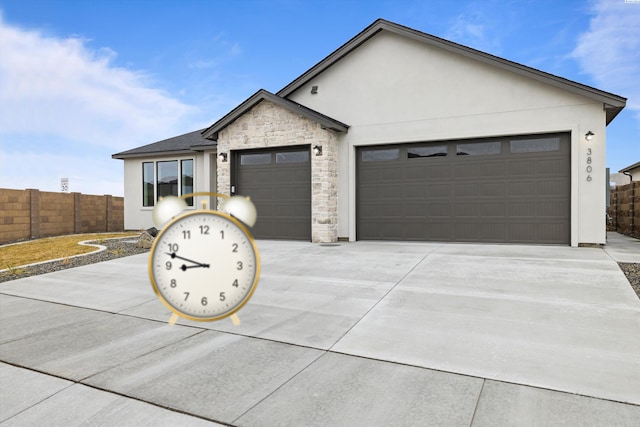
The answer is 8:48
